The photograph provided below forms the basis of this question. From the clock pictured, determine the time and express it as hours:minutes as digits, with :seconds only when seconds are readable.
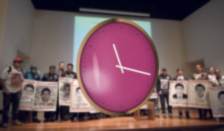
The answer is 11:17
